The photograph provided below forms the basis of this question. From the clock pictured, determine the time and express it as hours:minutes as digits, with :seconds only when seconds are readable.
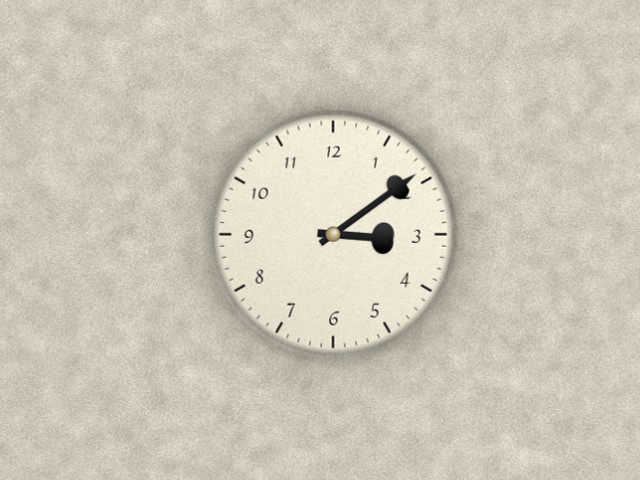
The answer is 3:09
